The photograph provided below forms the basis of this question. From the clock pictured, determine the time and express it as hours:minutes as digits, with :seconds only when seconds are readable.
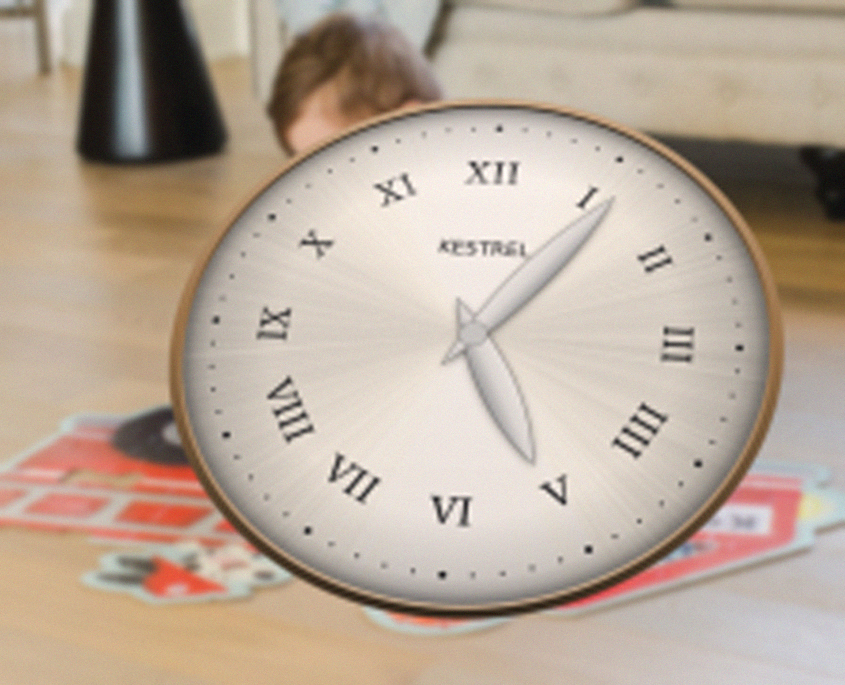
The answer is 5:06
